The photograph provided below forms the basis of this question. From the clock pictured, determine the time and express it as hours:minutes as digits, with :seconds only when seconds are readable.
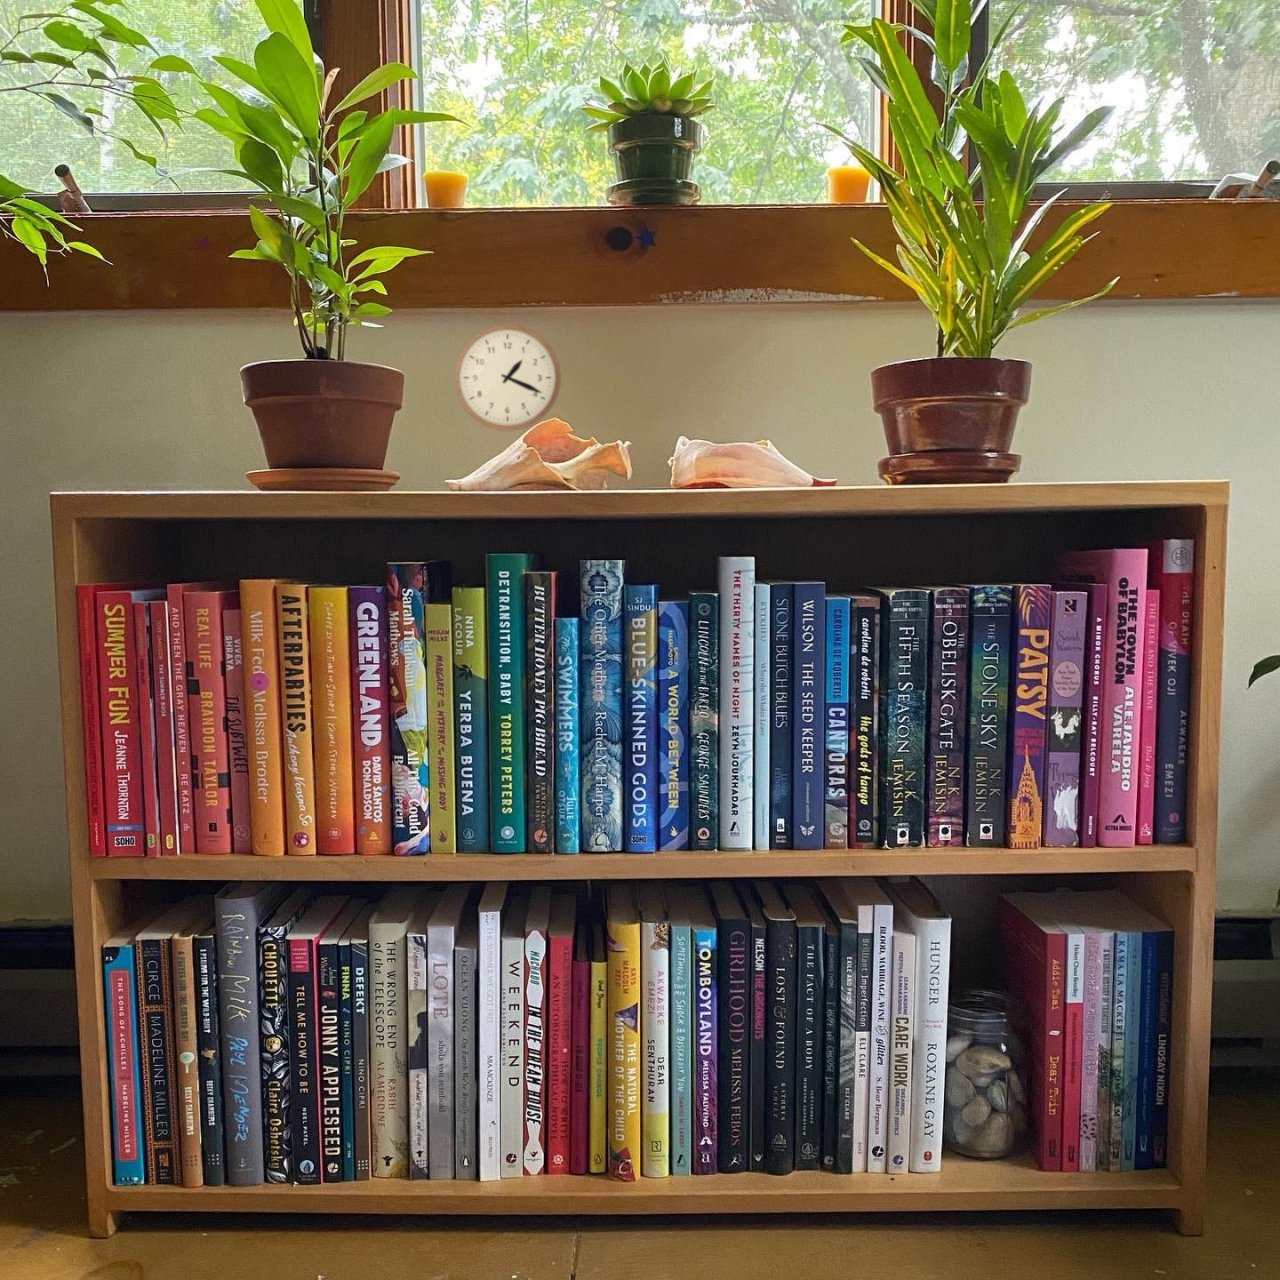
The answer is 1:19
